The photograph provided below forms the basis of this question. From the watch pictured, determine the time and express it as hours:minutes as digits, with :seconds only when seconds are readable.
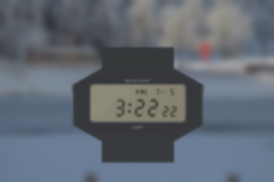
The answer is 3:22:22
